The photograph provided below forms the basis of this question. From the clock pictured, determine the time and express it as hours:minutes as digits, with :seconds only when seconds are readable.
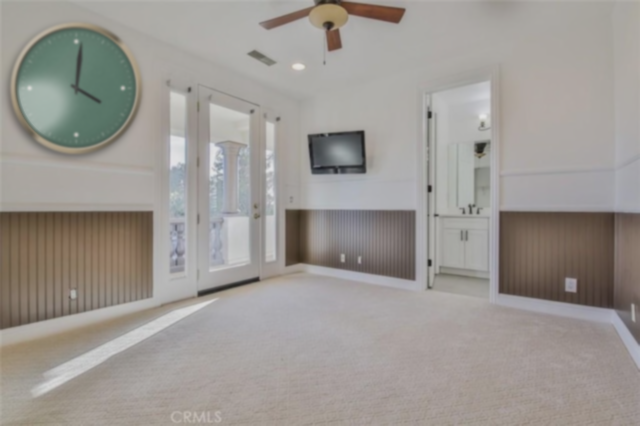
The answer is 4:01
